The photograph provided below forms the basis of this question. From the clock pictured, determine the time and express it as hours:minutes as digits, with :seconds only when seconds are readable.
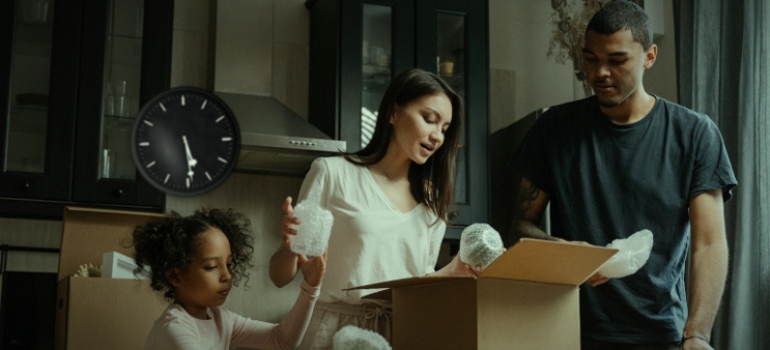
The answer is 5:29
